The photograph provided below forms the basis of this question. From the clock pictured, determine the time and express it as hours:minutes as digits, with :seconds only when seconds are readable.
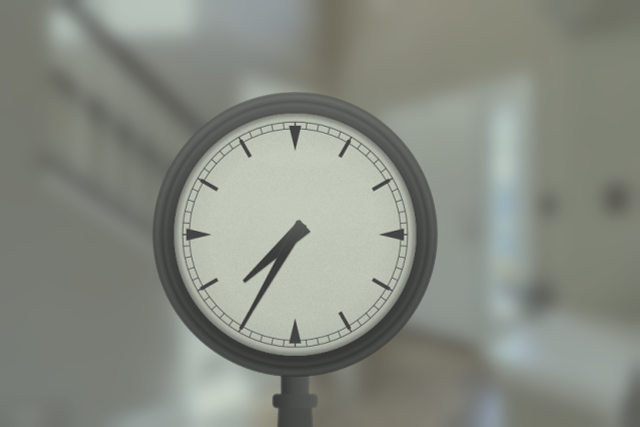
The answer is 7:35
